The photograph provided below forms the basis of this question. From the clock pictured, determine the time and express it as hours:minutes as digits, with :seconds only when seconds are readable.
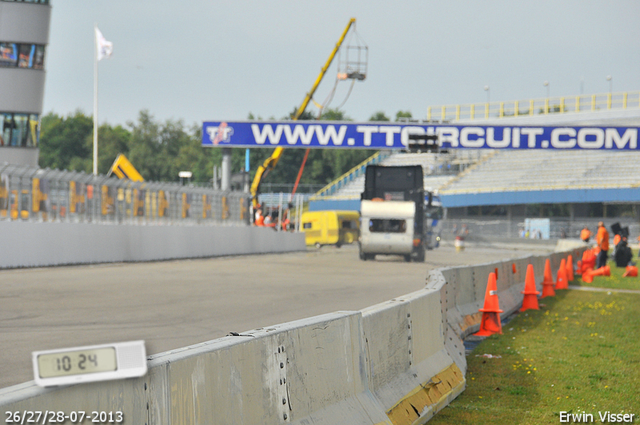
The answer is 10:24
